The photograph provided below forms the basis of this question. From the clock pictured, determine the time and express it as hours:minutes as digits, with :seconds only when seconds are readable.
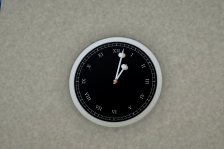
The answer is 1:02
